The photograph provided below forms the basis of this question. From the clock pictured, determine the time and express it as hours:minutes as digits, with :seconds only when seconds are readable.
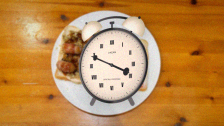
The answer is 3:49
